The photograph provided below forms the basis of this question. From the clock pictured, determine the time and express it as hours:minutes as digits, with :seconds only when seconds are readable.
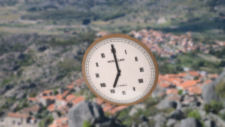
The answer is 7:00
